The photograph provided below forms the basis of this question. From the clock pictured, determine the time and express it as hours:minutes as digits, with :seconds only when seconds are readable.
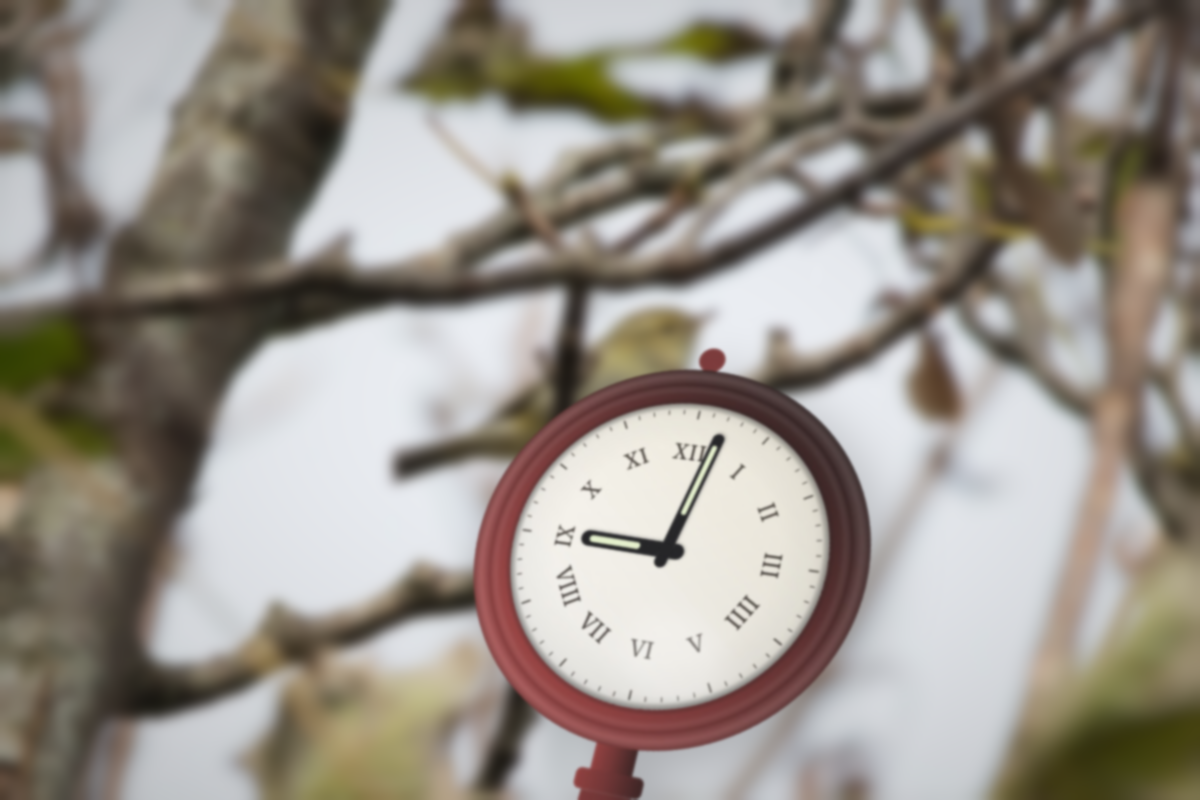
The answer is 9:02
